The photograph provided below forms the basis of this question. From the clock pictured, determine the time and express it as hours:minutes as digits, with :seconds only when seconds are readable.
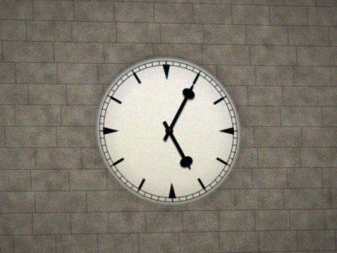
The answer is 5:05
